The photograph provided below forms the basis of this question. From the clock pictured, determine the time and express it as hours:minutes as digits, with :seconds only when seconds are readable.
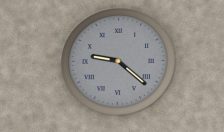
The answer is 9:22
